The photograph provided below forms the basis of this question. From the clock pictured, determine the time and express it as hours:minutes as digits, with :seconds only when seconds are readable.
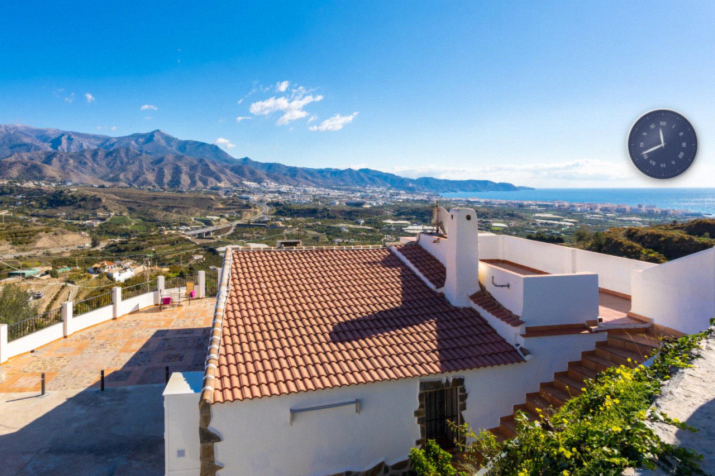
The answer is 11:41
